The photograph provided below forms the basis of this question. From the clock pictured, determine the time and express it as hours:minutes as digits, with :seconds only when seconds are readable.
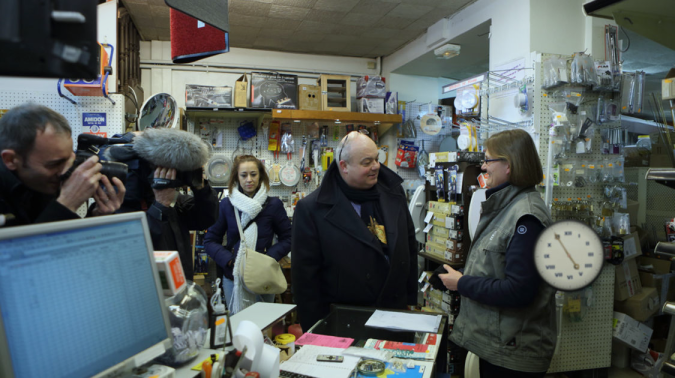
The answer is 4:55
